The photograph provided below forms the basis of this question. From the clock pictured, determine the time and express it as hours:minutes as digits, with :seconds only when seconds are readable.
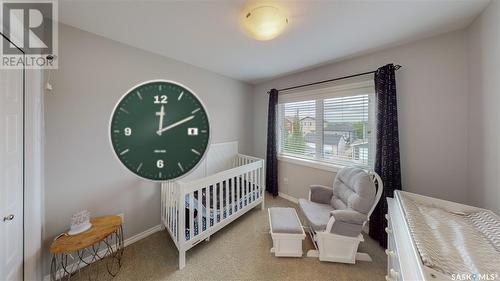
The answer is 12:11
